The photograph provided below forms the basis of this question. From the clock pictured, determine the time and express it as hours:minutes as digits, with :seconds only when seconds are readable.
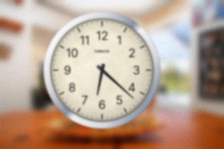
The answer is 6:22
